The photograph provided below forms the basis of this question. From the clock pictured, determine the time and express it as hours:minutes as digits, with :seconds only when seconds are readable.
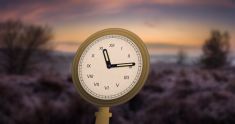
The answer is 11:14
